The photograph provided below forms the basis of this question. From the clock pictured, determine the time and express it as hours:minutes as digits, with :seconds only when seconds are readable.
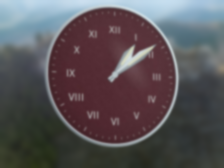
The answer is 1:09
